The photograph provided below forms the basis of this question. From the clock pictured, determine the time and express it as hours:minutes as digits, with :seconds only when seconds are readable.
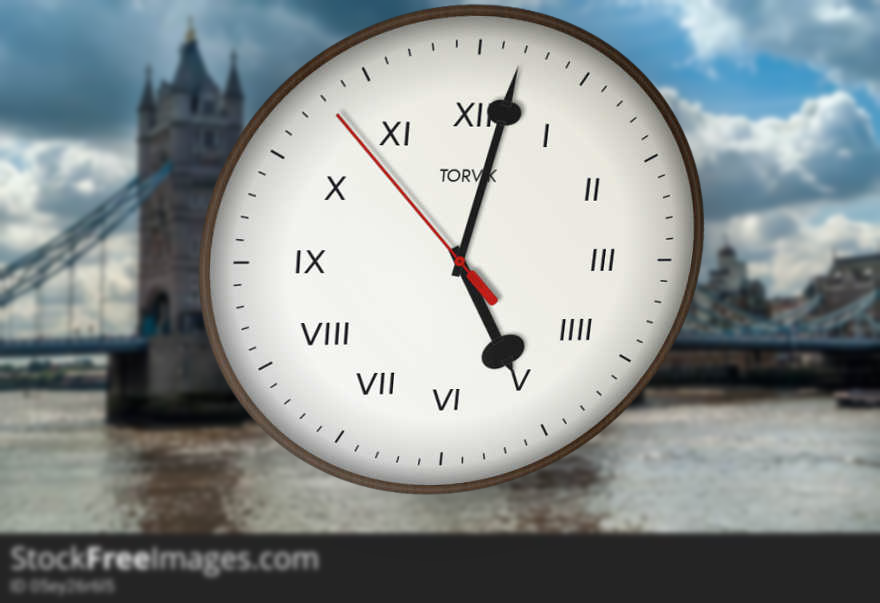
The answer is 5:01:53
